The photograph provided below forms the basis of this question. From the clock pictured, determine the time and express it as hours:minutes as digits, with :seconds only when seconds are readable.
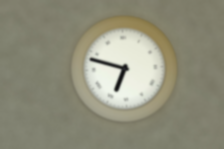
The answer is 6:48
